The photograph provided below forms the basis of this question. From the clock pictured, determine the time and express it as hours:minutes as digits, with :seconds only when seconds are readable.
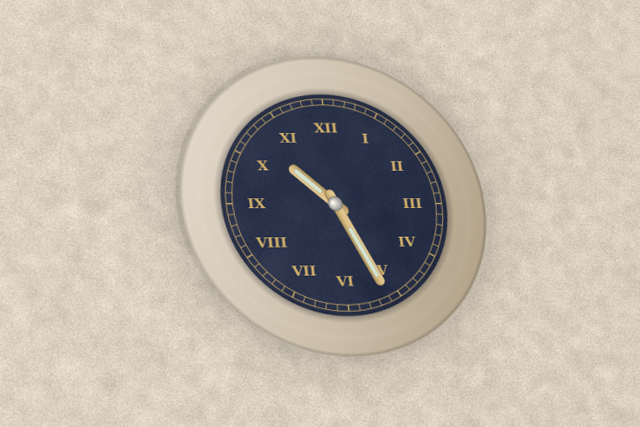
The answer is 10:26
